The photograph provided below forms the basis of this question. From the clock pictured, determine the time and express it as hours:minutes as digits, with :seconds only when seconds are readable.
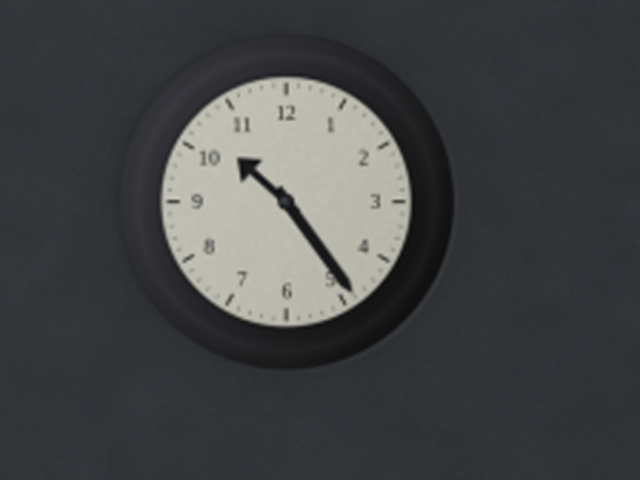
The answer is 10:24
